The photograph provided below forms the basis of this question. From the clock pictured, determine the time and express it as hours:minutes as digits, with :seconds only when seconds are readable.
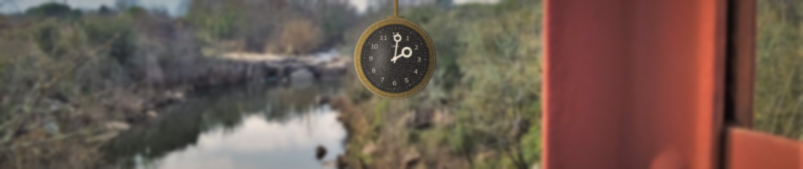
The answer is 2:01
